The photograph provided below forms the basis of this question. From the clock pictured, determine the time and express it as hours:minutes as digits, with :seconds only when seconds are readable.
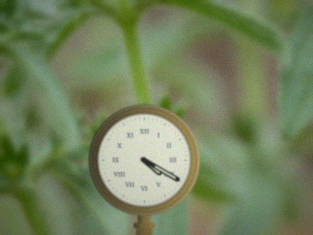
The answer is 4:20
